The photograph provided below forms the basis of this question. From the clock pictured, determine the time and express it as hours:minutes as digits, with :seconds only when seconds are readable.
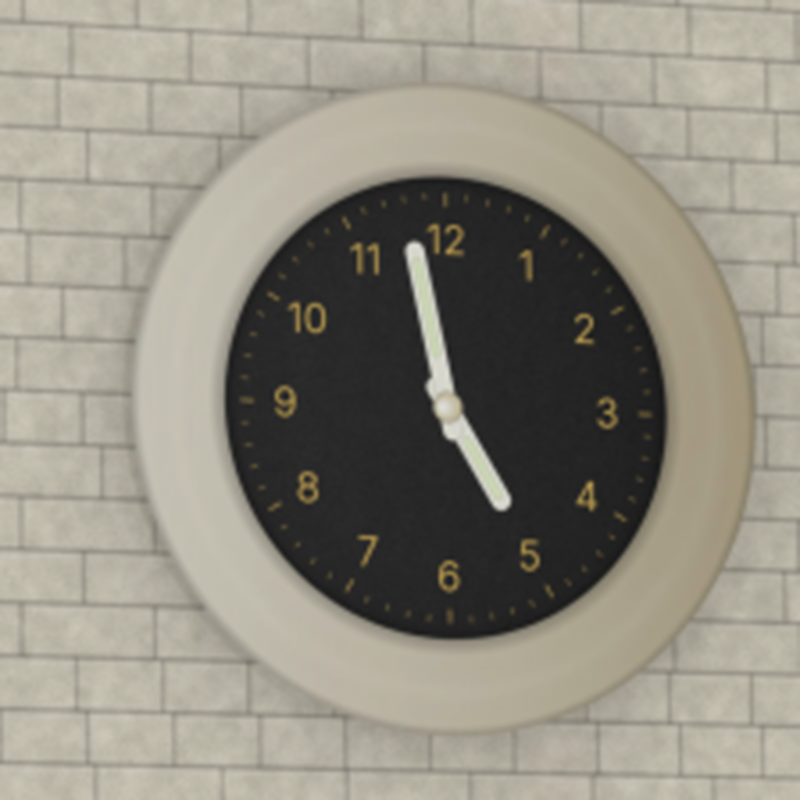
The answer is 4:58
